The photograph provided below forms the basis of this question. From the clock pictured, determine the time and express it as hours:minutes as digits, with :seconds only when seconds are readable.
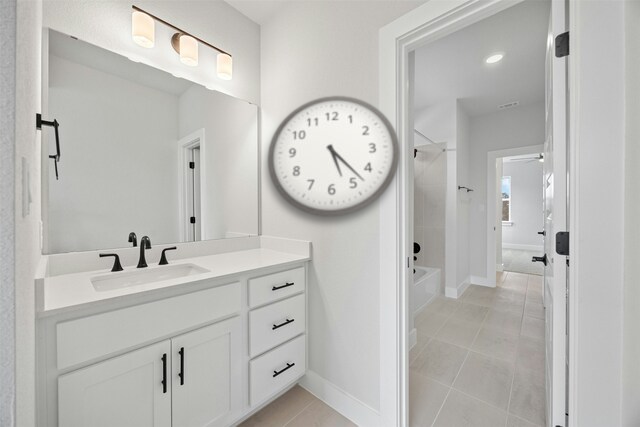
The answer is 5:23
